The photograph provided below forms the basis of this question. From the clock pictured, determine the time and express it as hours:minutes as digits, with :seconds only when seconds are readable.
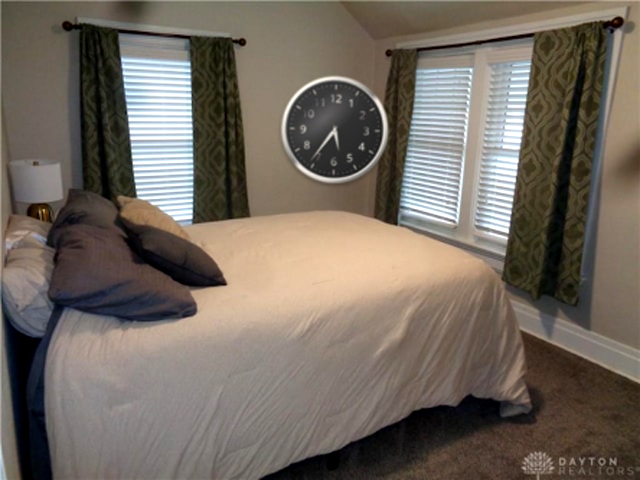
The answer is 5:36
